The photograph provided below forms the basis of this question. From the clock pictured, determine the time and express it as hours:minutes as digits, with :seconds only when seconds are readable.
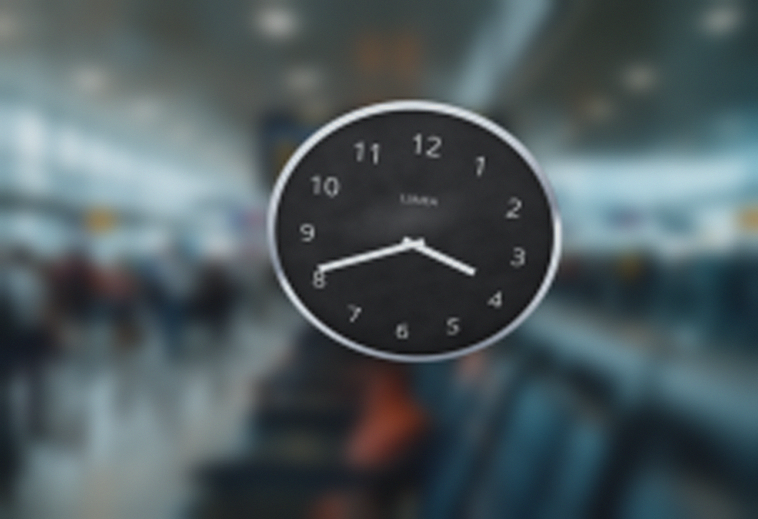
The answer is 3:41
